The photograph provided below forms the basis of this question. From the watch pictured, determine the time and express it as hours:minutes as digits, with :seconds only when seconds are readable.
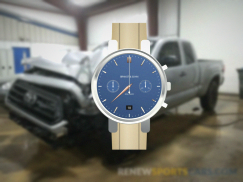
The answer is 7:38
